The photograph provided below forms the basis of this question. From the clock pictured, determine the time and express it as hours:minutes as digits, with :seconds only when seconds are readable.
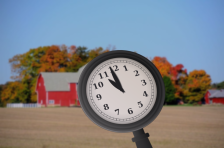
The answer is 10:59
